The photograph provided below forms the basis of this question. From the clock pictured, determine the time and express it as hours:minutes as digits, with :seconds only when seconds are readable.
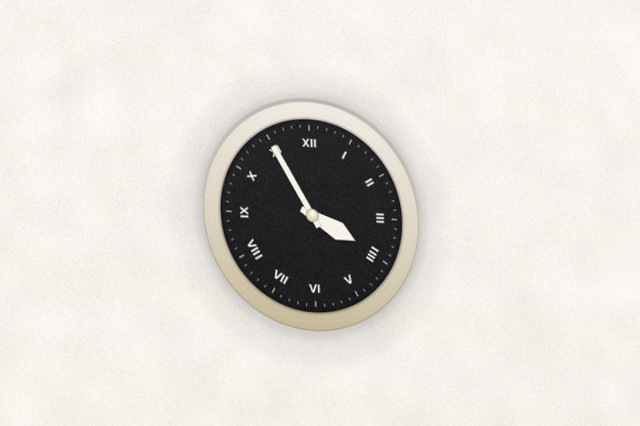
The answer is 3:55
